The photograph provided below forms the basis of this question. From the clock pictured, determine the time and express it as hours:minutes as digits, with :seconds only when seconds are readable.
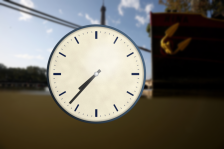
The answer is 7:37
